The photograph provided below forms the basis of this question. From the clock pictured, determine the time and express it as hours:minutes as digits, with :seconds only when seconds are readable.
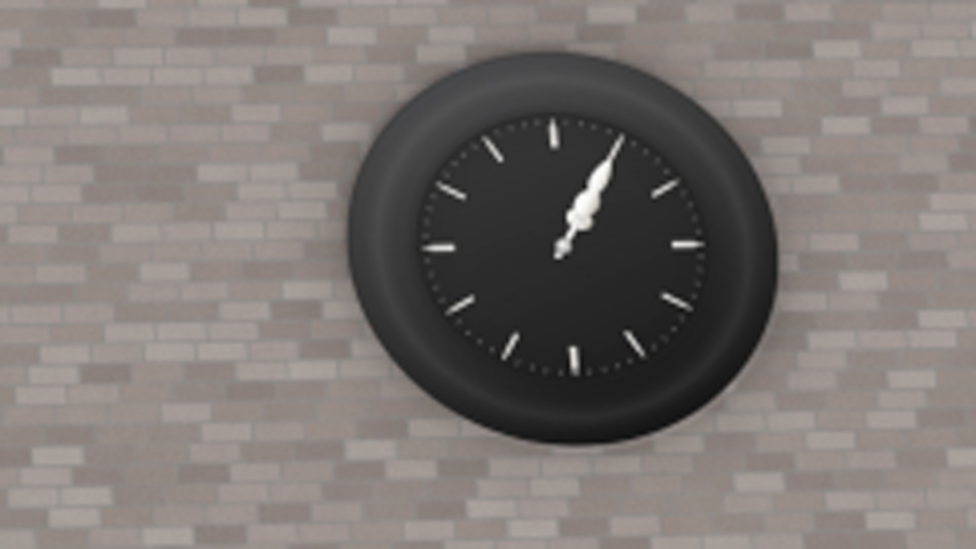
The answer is 1:05
